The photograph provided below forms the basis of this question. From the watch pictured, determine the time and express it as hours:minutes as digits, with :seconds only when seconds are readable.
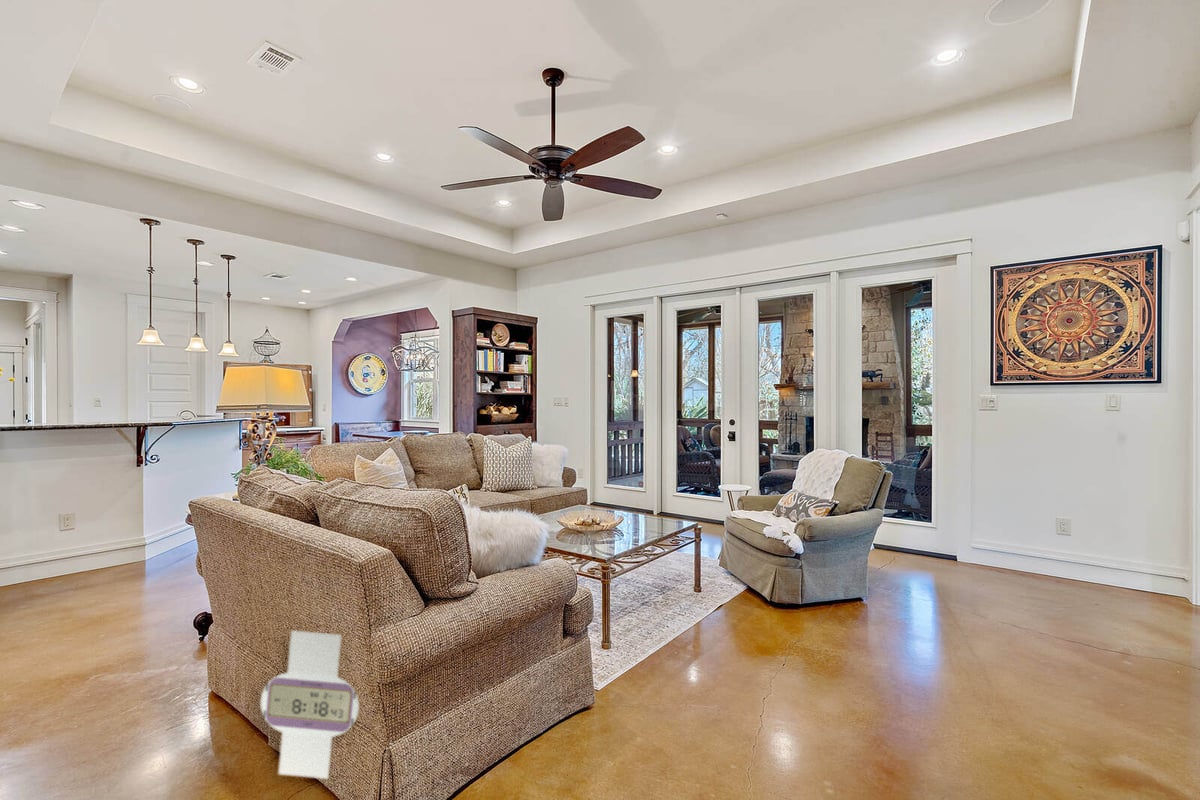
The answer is 8:18
